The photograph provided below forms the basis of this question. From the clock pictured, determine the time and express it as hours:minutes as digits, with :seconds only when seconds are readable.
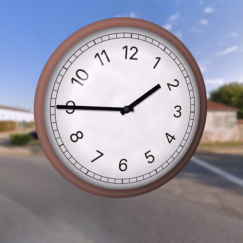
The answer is 1:45
